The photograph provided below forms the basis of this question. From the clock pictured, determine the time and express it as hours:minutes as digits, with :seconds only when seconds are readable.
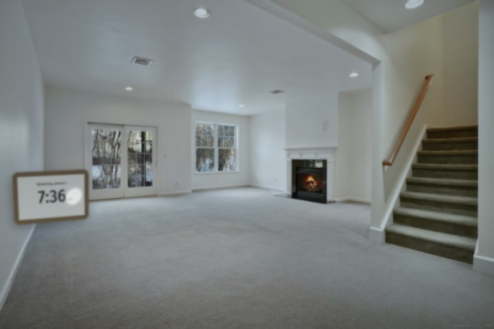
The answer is 7:36
